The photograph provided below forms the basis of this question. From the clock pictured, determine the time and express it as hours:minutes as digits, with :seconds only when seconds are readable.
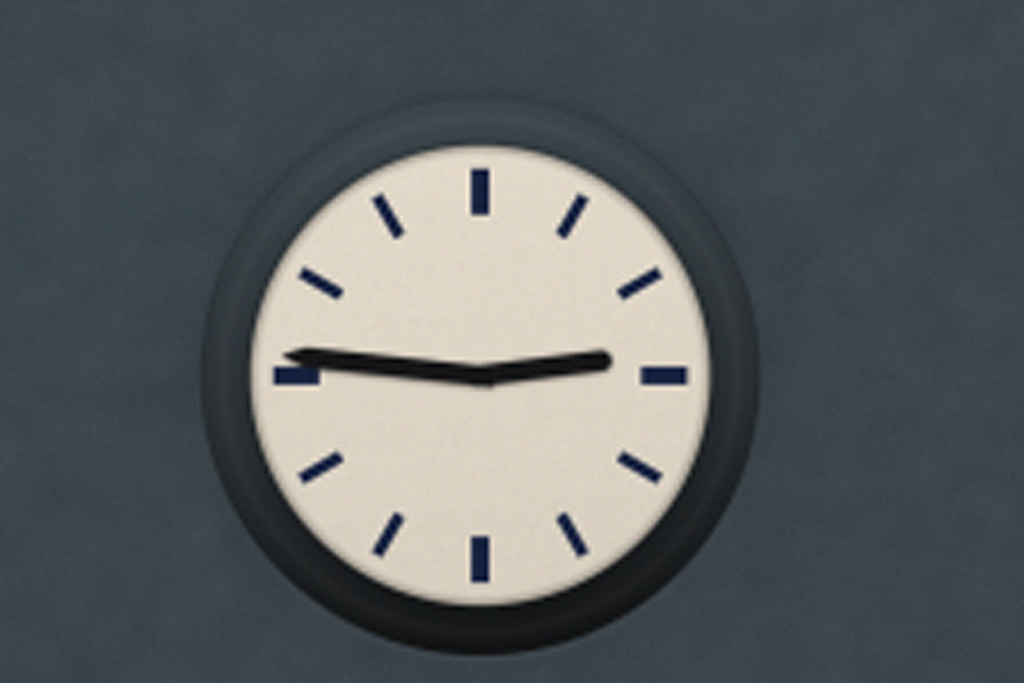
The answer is 2:46
